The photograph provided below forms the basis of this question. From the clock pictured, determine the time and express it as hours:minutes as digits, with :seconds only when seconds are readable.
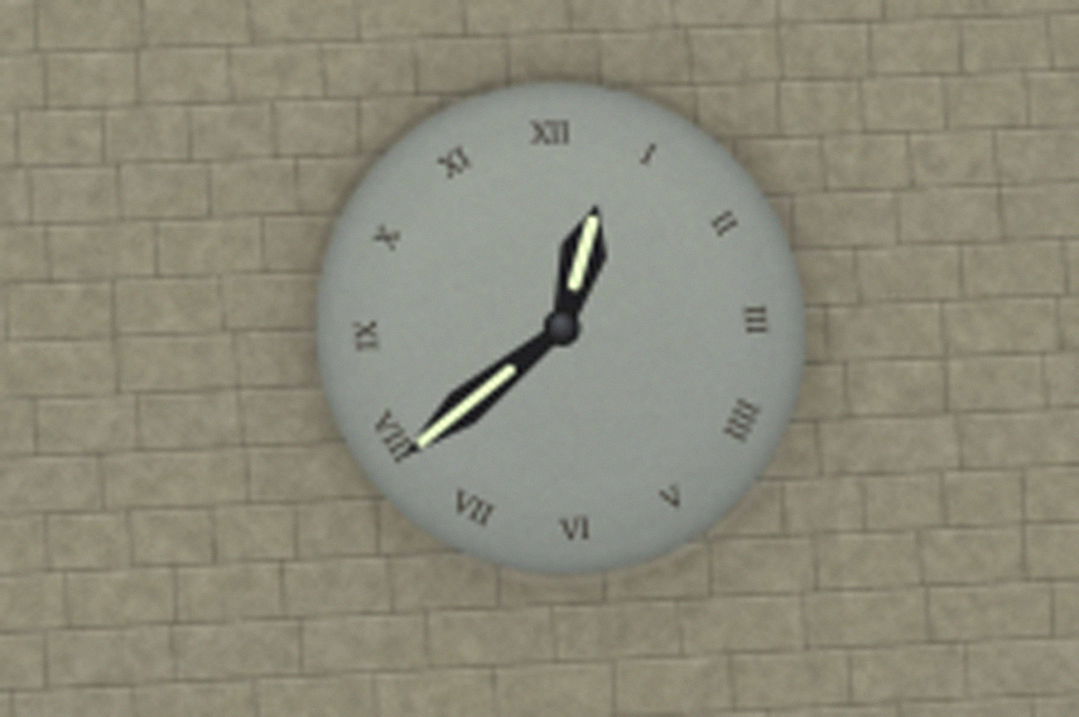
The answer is 12:39
